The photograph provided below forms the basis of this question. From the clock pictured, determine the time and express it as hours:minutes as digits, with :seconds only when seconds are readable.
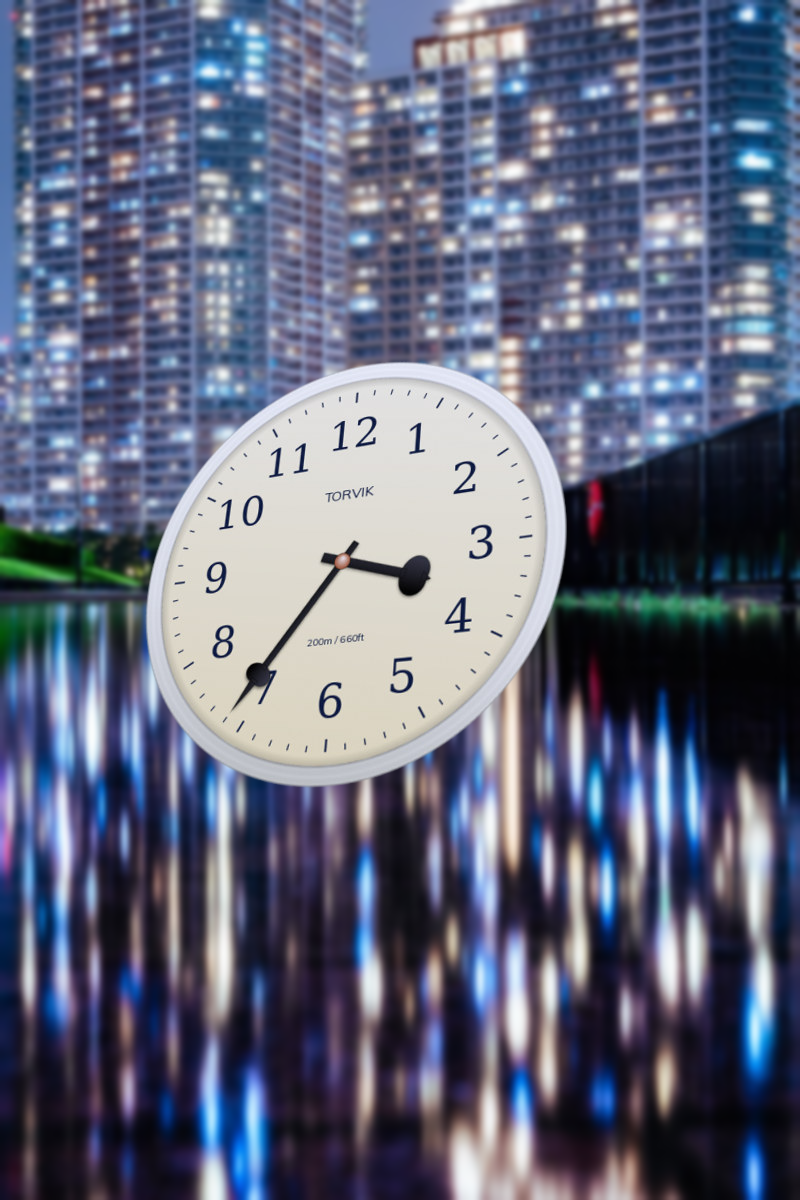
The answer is 3:36
